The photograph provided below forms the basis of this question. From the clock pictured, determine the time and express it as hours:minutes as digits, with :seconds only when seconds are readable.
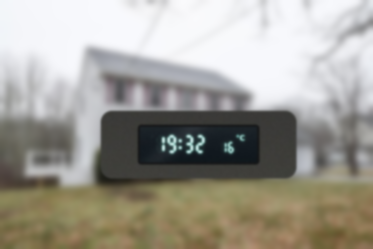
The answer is 19:32
